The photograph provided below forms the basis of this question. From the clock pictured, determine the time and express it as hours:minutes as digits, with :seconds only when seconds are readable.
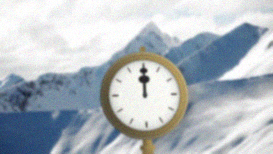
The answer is 12:00
